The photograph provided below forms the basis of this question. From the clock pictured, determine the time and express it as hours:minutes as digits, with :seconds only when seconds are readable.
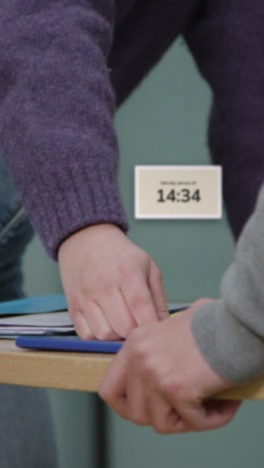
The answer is 14:34
